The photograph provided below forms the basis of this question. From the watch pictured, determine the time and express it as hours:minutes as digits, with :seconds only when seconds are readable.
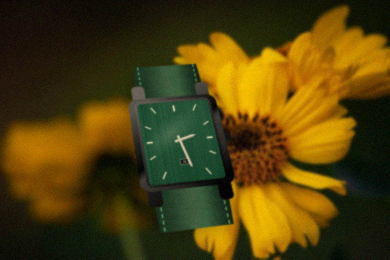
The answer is 2:28
